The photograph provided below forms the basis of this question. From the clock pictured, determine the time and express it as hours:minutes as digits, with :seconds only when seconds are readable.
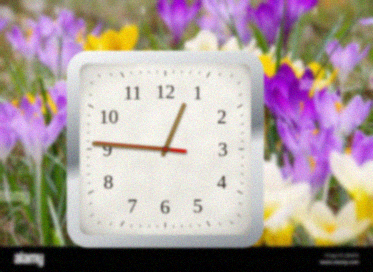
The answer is 12:45:46
